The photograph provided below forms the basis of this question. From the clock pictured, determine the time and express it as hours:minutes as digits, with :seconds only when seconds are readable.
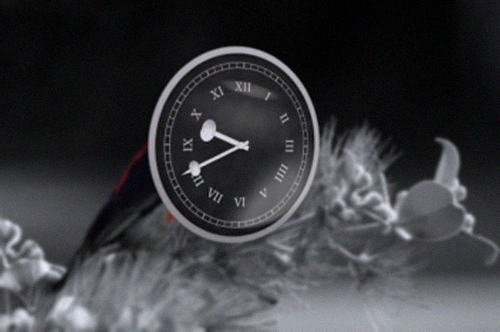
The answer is 9:41
